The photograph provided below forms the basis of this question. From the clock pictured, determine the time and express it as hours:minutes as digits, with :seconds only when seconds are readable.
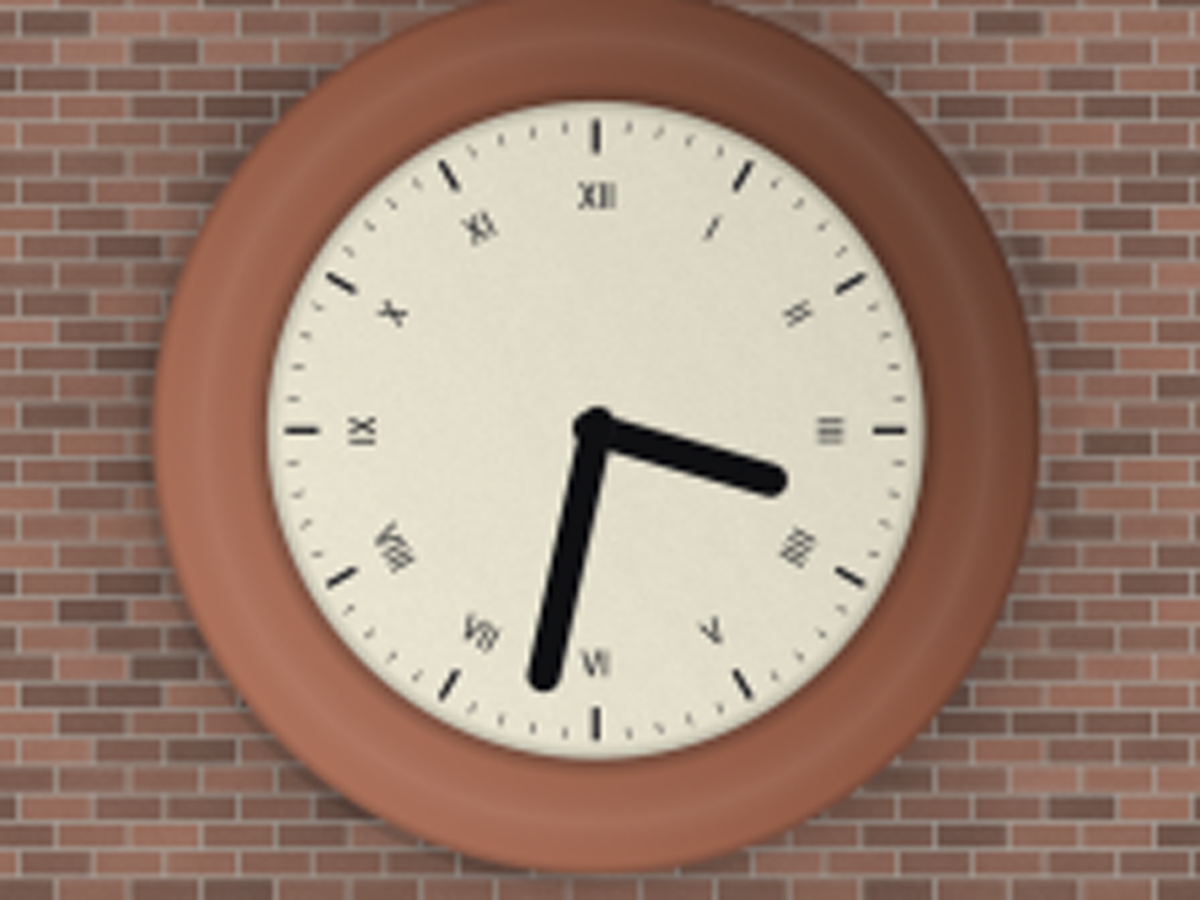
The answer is 3:32
